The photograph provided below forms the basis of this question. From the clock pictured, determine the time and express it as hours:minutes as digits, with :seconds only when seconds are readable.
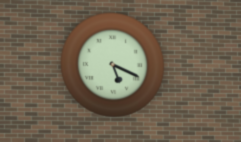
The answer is 5:19
